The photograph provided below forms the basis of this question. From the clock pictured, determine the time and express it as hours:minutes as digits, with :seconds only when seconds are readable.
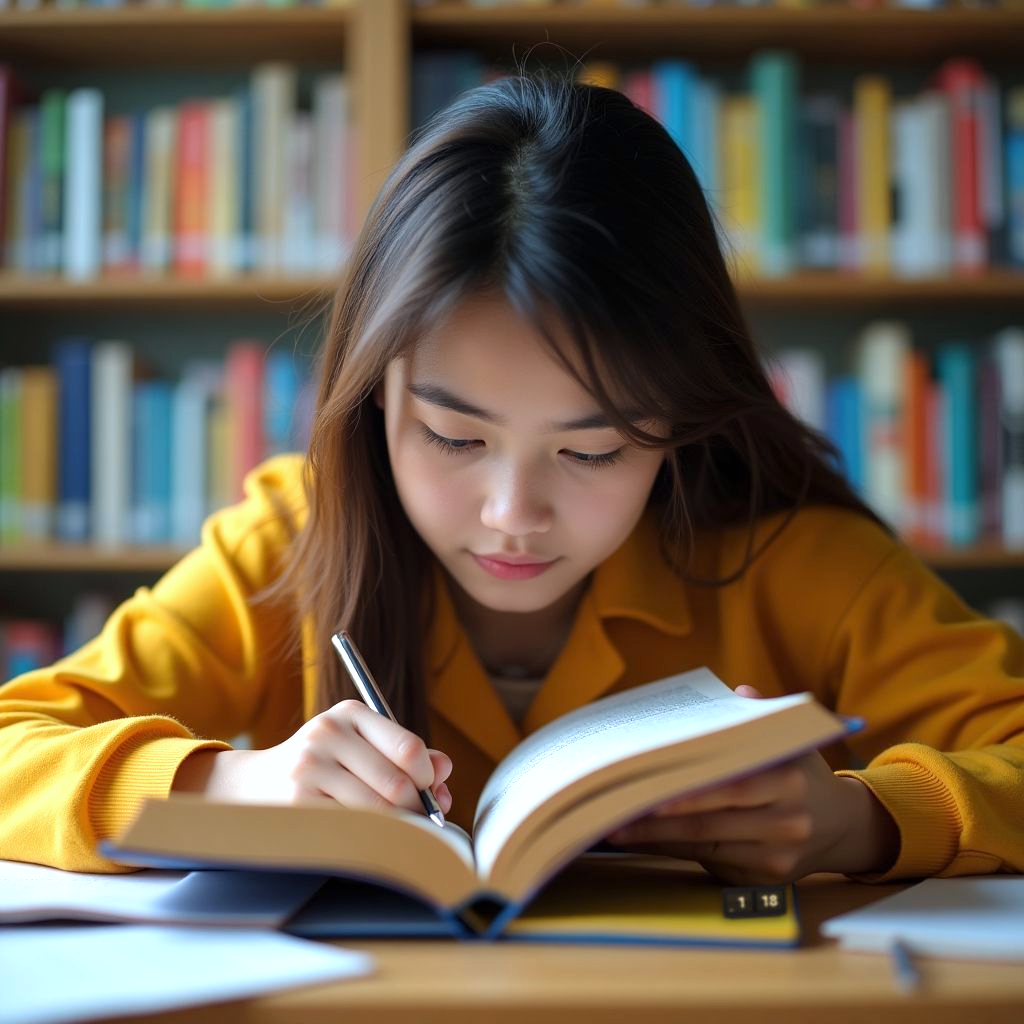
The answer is 1:18
